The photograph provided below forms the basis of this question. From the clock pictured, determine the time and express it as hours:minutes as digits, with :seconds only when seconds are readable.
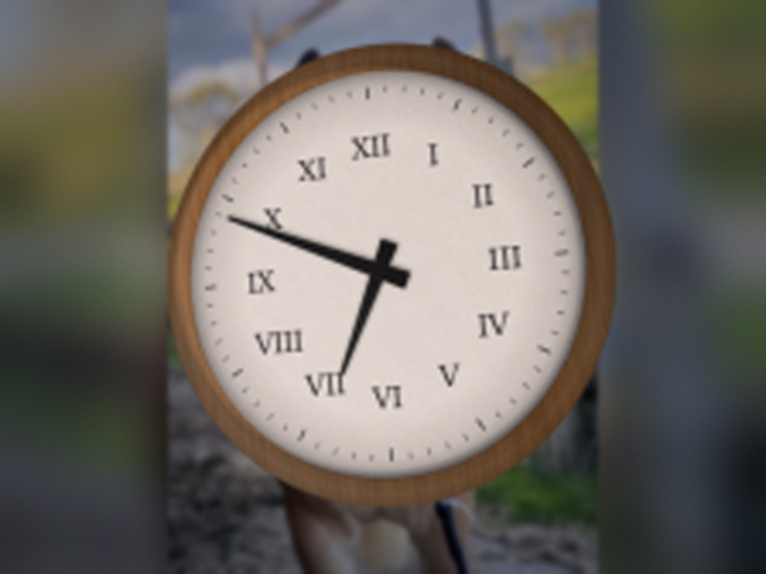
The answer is 6:49
